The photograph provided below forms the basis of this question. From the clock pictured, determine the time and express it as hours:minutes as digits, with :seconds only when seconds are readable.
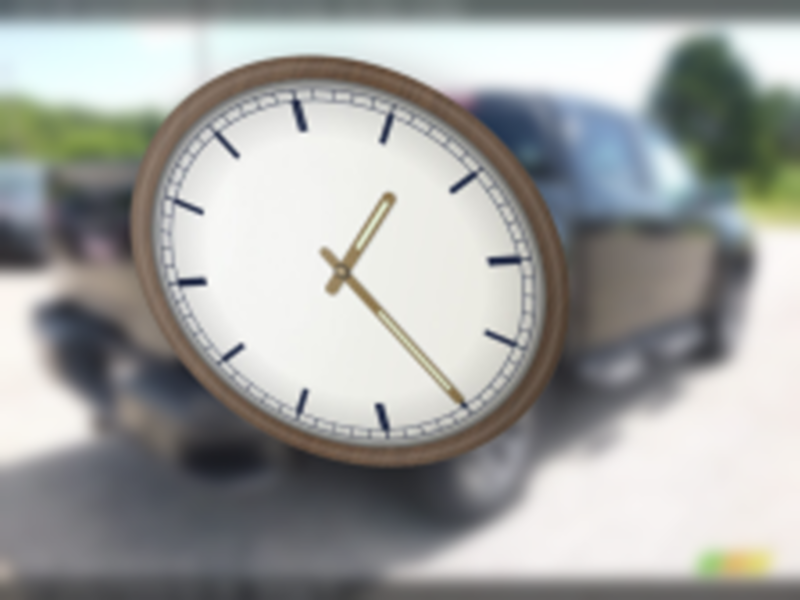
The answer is 1:25
